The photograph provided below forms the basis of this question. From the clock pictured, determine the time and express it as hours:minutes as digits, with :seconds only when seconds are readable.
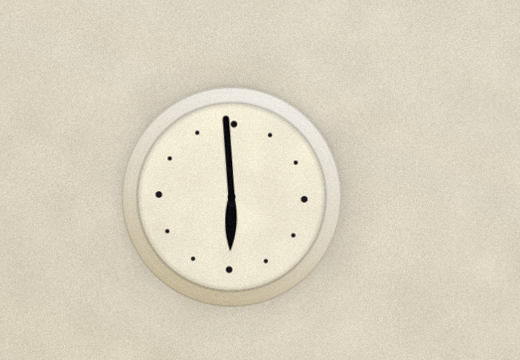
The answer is 5:59
